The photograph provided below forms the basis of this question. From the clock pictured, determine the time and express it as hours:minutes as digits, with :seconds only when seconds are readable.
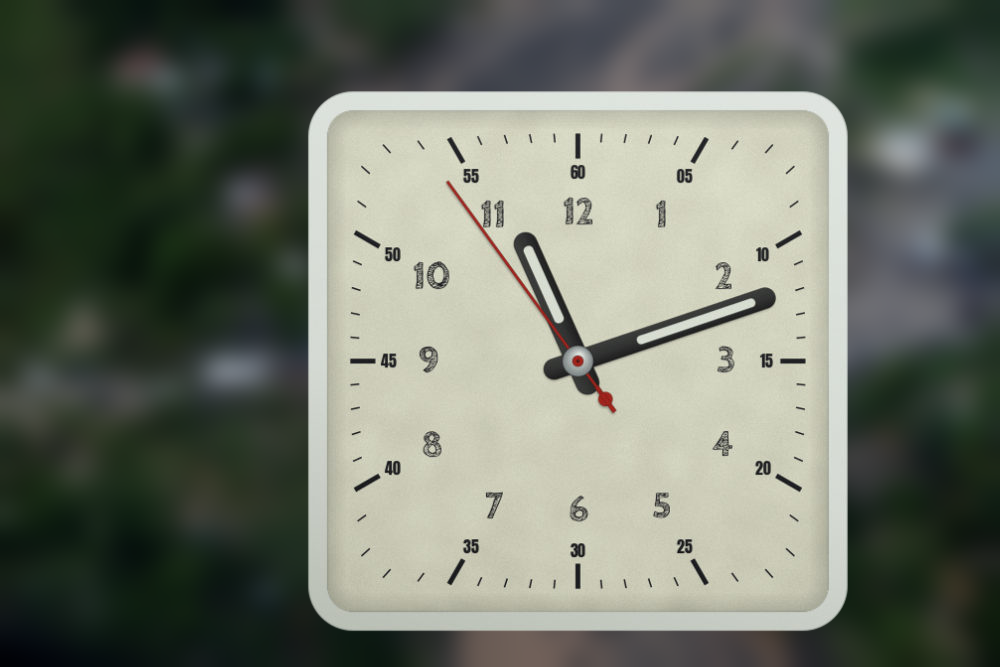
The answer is 11:11:54
